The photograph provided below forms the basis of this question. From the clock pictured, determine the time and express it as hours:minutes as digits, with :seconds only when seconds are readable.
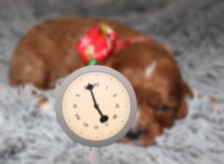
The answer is 4:57
